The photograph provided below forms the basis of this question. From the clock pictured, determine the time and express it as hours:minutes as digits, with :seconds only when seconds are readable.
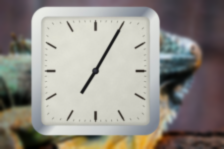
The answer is 7:05
